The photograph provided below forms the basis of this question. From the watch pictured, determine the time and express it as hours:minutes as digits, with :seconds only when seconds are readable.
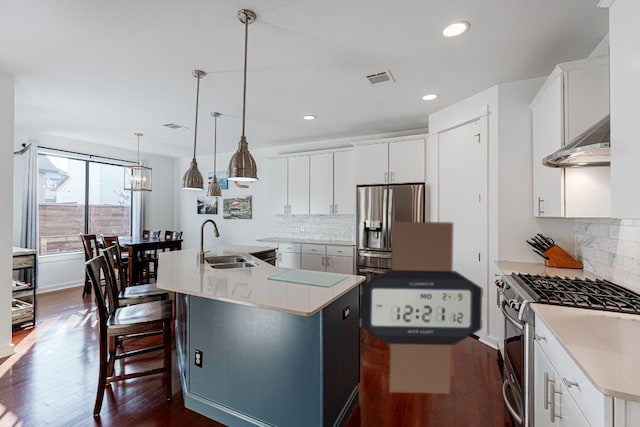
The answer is 12:21:12
